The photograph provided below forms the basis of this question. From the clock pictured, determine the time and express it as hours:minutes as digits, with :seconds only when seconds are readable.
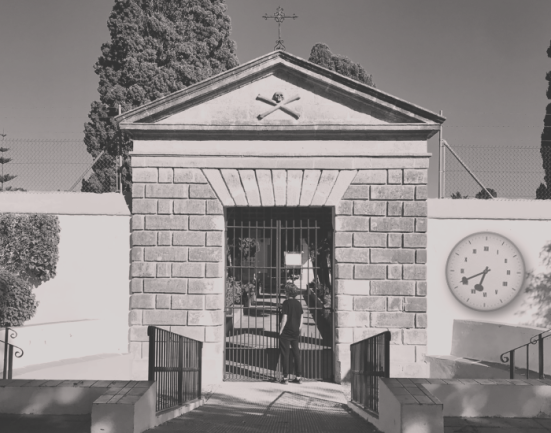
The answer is 6:41
